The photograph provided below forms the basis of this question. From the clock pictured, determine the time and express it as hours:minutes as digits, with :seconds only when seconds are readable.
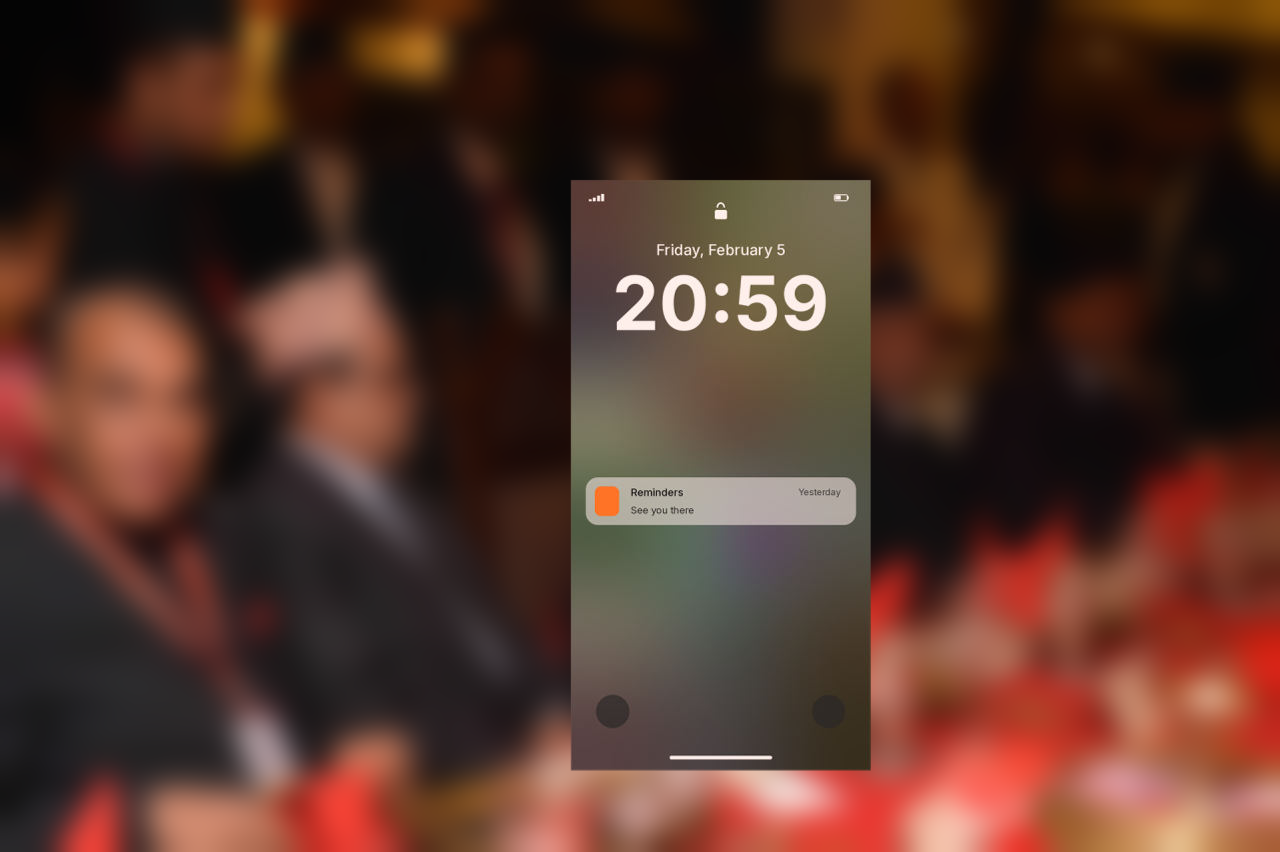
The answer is 20:59
